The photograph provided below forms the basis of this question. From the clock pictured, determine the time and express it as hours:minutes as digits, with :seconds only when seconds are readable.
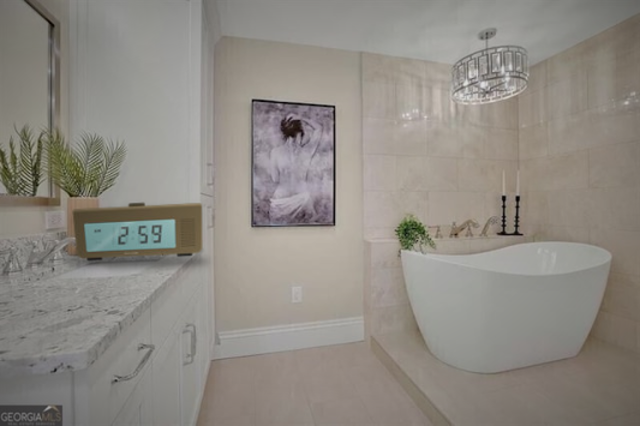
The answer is 2:59
